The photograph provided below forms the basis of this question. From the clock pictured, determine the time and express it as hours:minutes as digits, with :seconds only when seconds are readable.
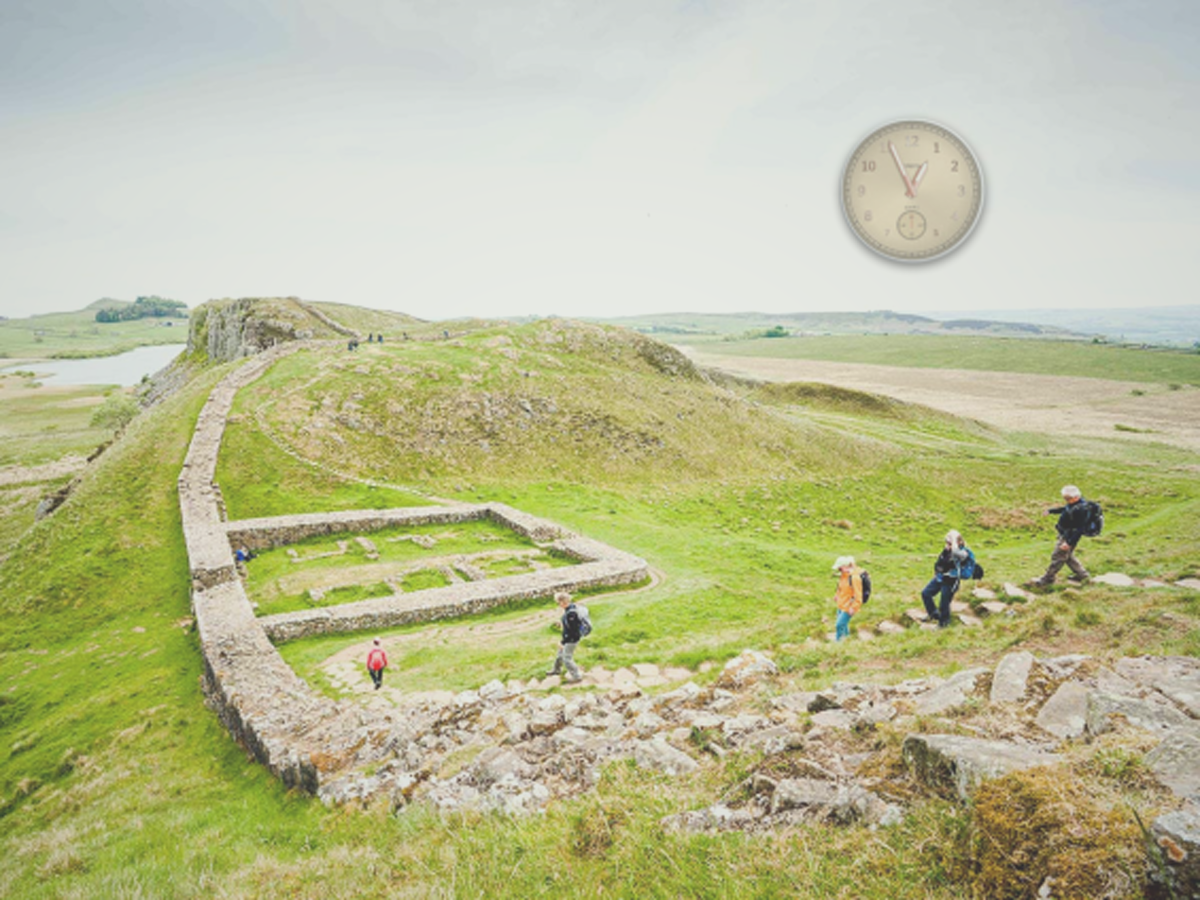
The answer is 12:56
